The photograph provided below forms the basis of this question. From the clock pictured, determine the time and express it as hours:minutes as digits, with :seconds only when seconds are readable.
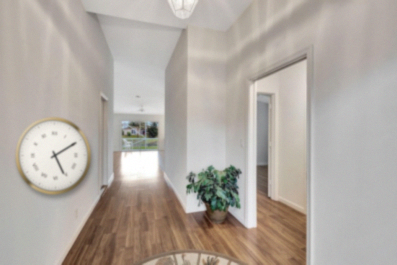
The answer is 5:10
